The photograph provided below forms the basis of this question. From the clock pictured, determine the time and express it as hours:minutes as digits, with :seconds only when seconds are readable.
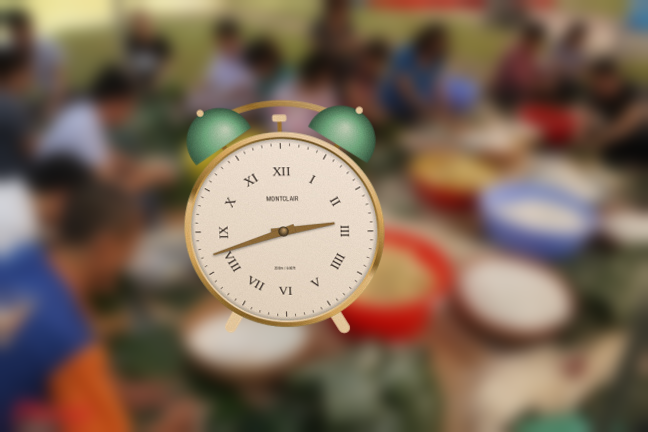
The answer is 2:42
